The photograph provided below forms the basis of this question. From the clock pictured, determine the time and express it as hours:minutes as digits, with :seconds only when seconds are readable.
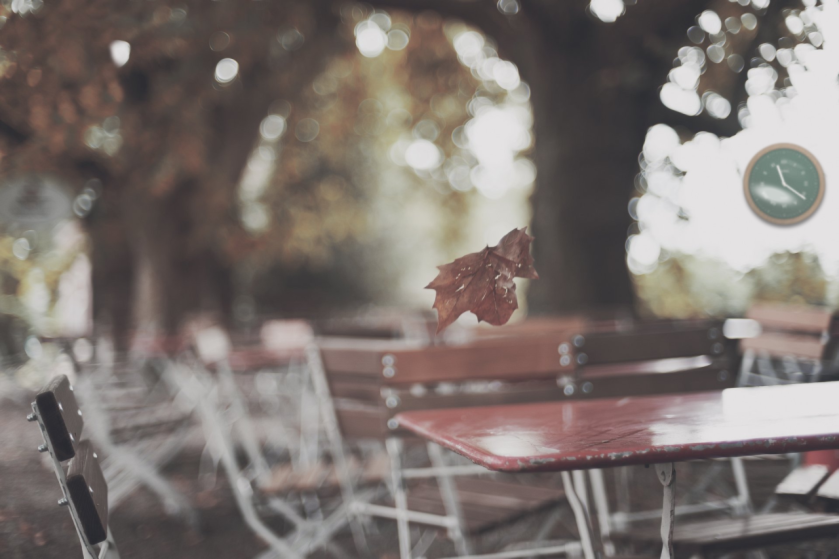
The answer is 11:21
